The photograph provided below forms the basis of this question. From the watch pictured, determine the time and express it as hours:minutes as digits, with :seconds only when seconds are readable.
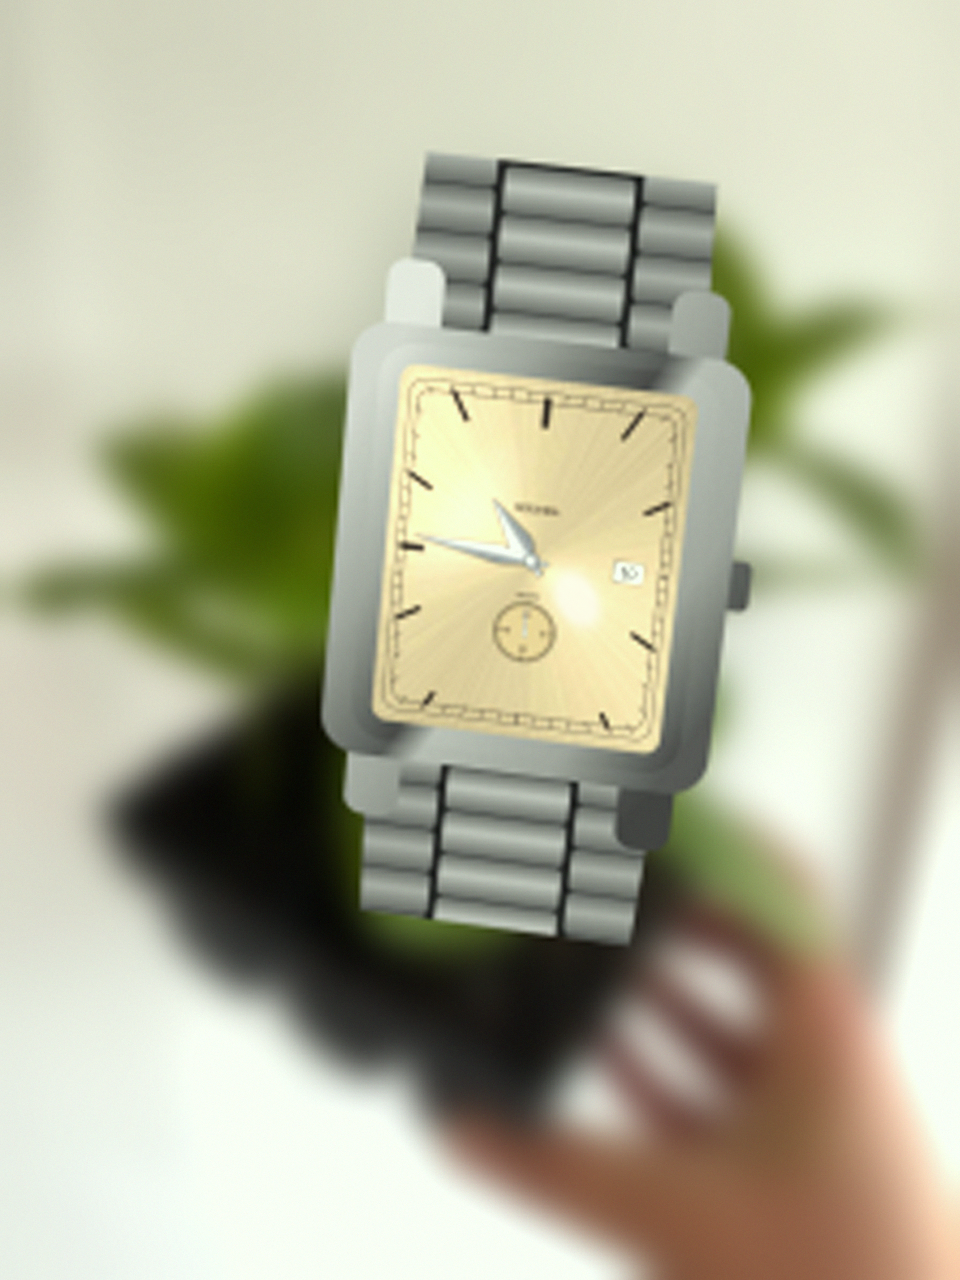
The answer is 10:46
